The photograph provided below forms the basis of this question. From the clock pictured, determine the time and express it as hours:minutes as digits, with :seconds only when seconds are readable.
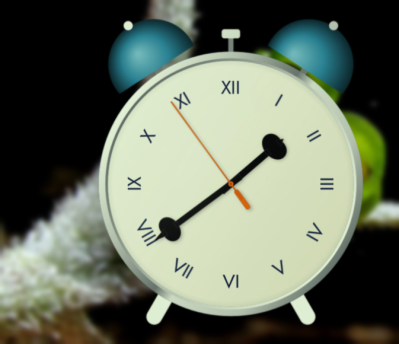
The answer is 1:38:54
